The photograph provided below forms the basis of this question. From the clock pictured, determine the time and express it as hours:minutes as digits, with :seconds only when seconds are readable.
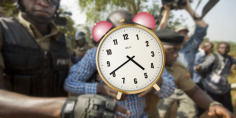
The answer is 4:41
